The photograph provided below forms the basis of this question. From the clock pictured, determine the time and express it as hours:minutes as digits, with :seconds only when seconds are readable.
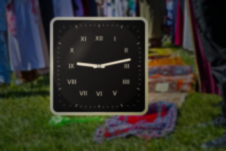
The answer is 9:13
